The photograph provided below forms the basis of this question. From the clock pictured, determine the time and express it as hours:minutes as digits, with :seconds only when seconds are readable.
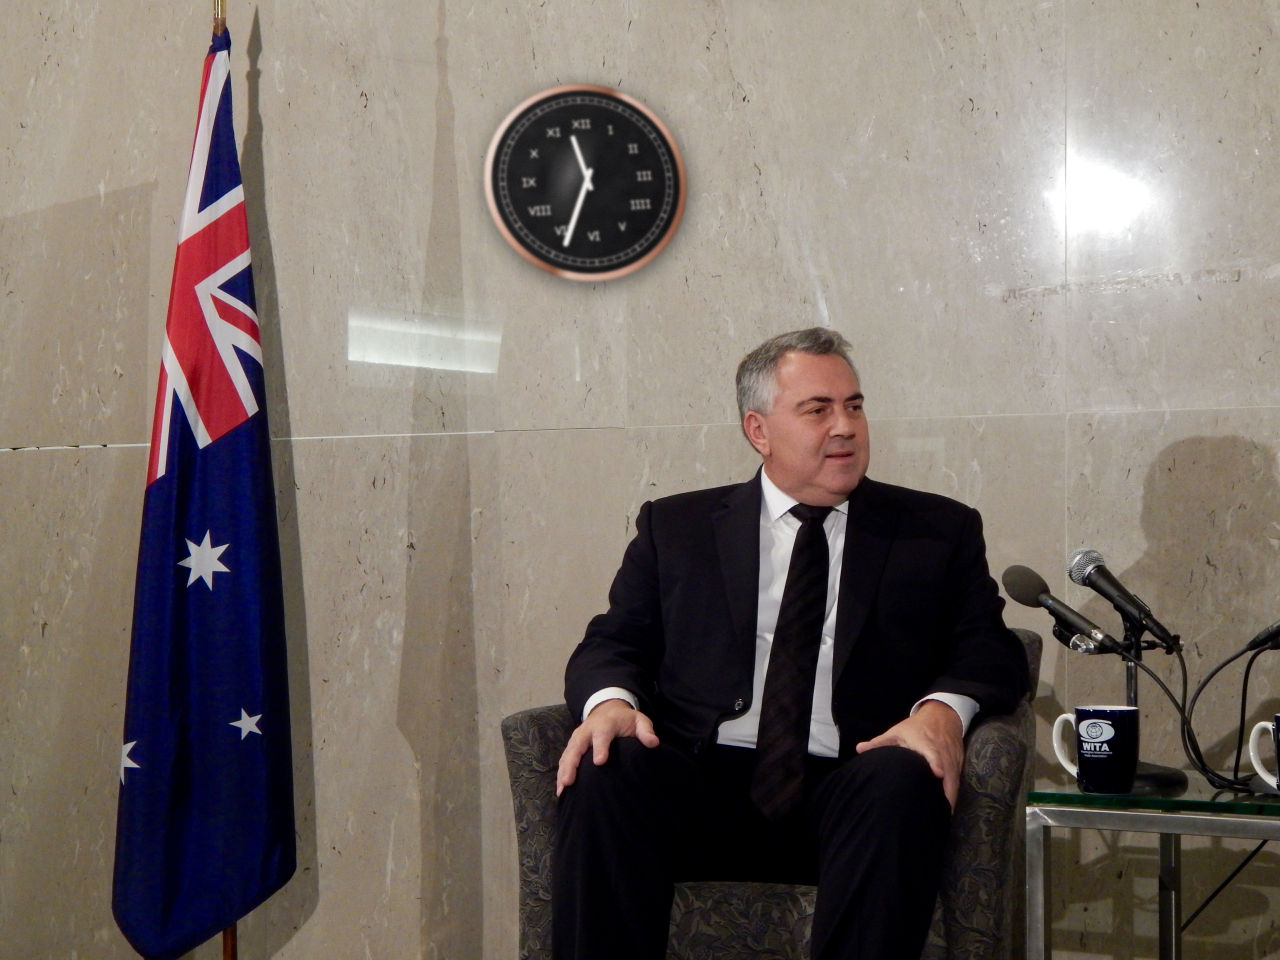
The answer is 11:34
